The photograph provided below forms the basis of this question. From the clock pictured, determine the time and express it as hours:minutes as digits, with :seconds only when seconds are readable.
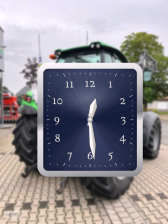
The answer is 12:29
